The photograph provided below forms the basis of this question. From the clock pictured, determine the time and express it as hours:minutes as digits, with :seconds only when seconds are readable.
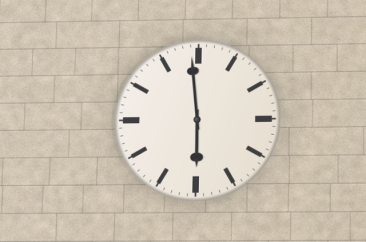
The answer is 5:59
